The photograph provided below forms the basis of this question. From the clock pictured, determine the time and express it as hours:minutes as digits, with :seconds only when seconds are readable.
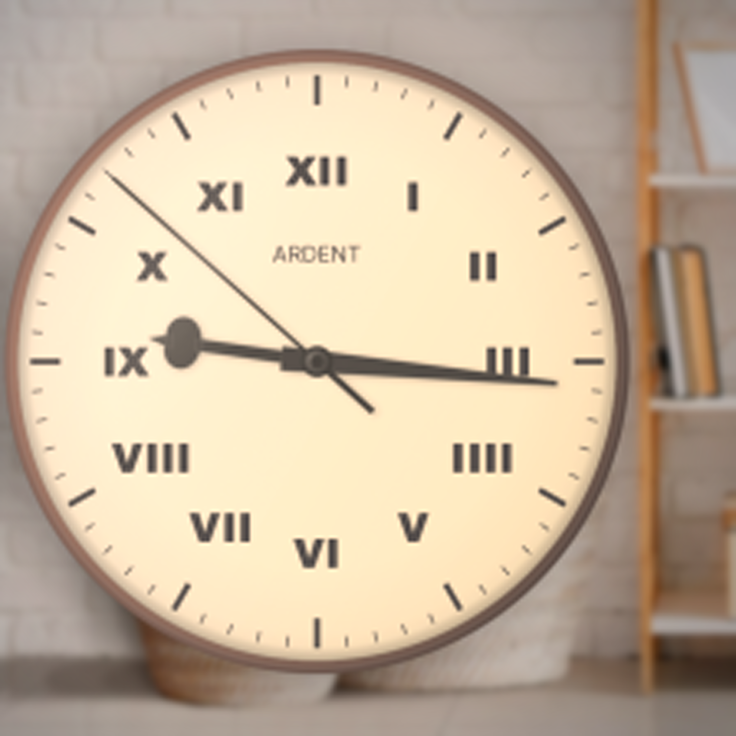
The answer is 9:15:52
